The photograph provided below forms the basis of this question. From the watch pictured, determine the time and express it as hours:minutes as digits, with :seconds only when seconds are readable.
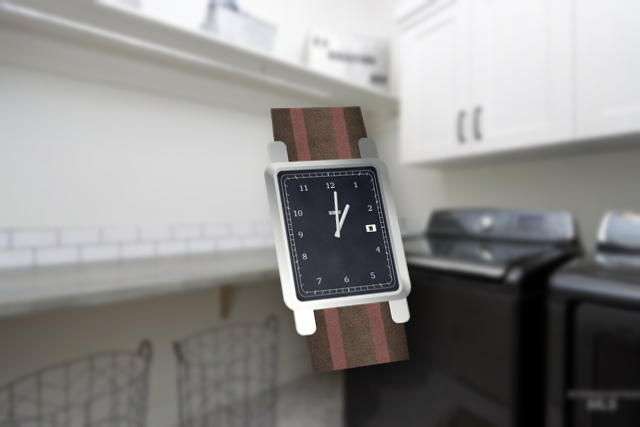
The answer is 1:01
